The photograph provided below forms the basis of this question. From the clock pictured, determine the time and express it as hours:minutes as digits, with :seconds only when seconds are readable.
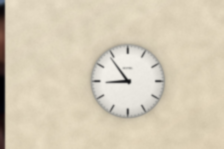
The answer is 8:54
